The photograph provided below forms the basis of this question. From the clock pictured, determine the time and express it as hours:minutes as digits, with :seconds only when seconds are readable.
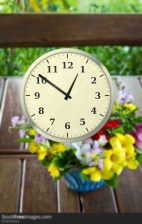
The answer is 12:51
